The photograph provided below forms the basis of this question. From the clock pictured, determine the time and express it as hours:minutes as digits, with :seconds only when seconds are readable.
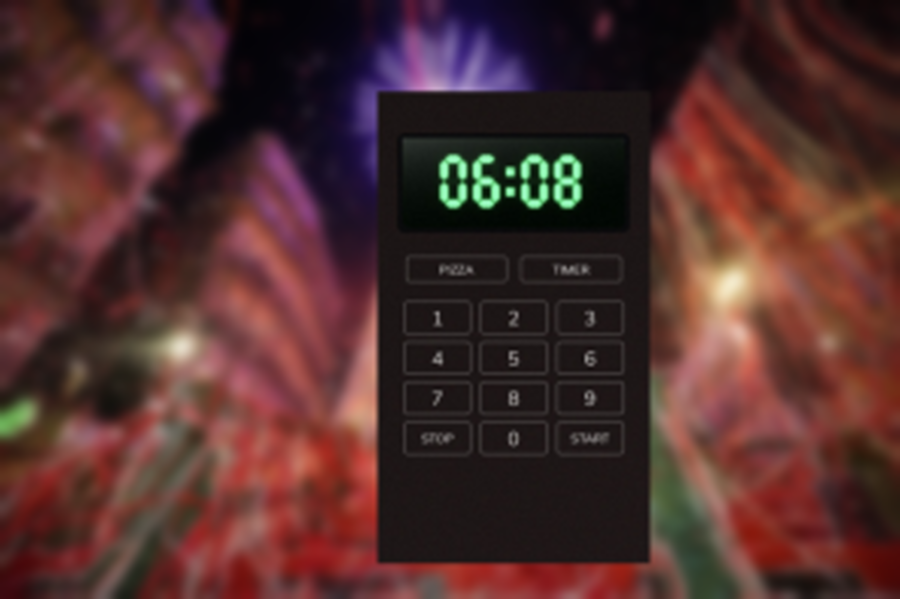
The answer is 6:08
